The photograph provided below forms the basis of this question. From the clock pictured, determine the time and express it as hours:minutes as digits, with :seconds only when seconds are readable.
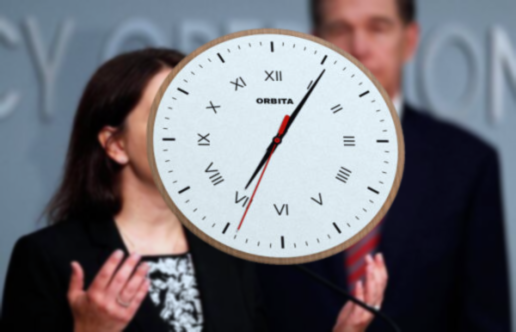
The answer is 7:05:34
